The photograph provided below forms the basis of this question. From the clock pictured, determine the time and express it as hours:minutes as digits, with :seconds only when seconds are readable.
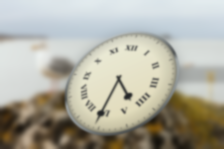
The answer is 4:31
